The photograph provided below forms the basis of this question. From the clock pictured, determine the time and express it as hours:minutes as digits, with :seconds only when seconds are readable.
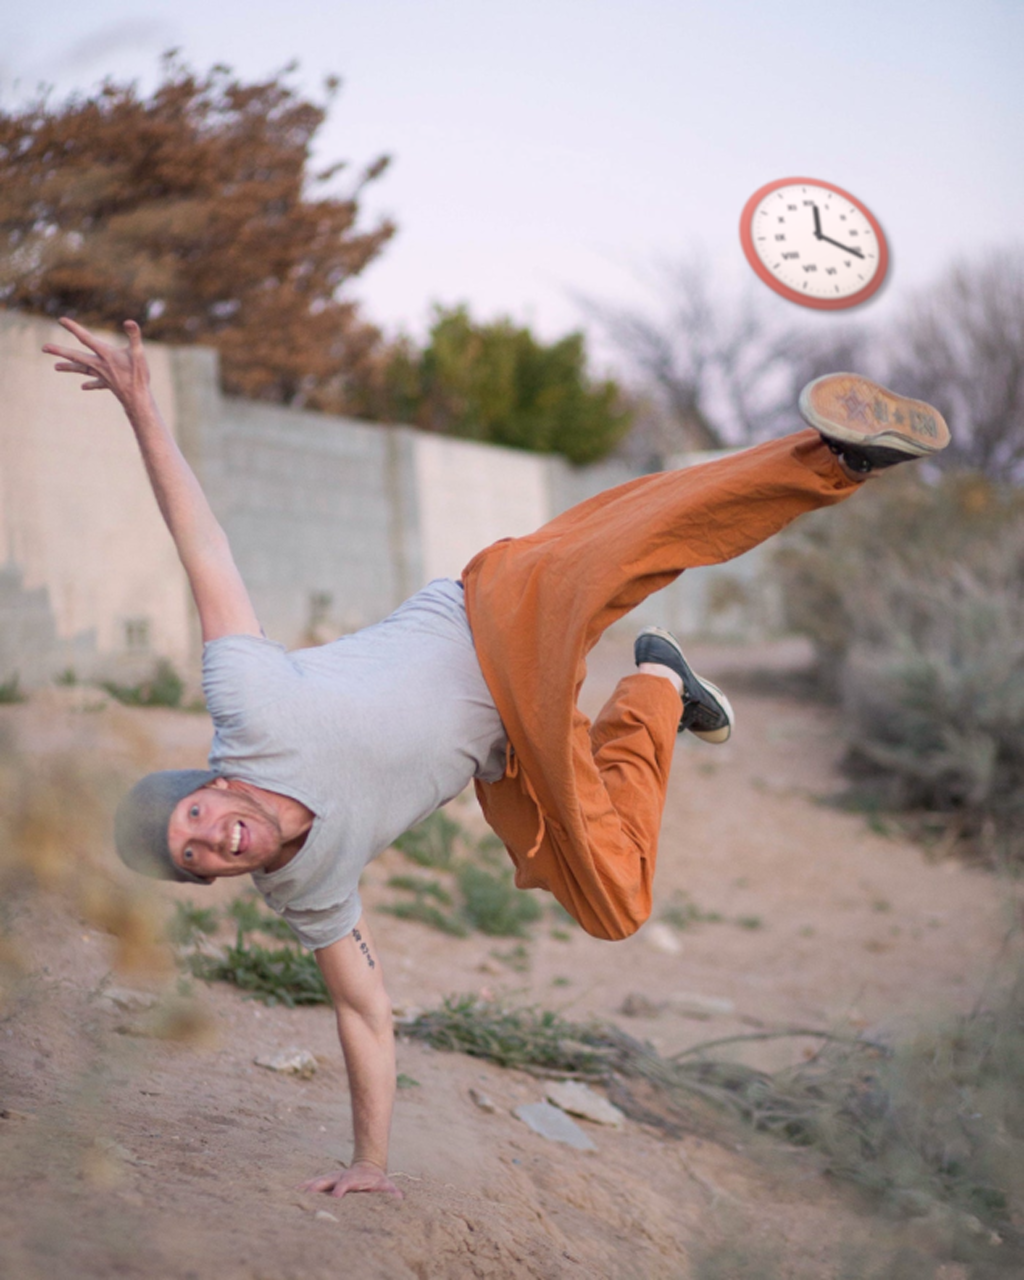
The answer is 12:21
